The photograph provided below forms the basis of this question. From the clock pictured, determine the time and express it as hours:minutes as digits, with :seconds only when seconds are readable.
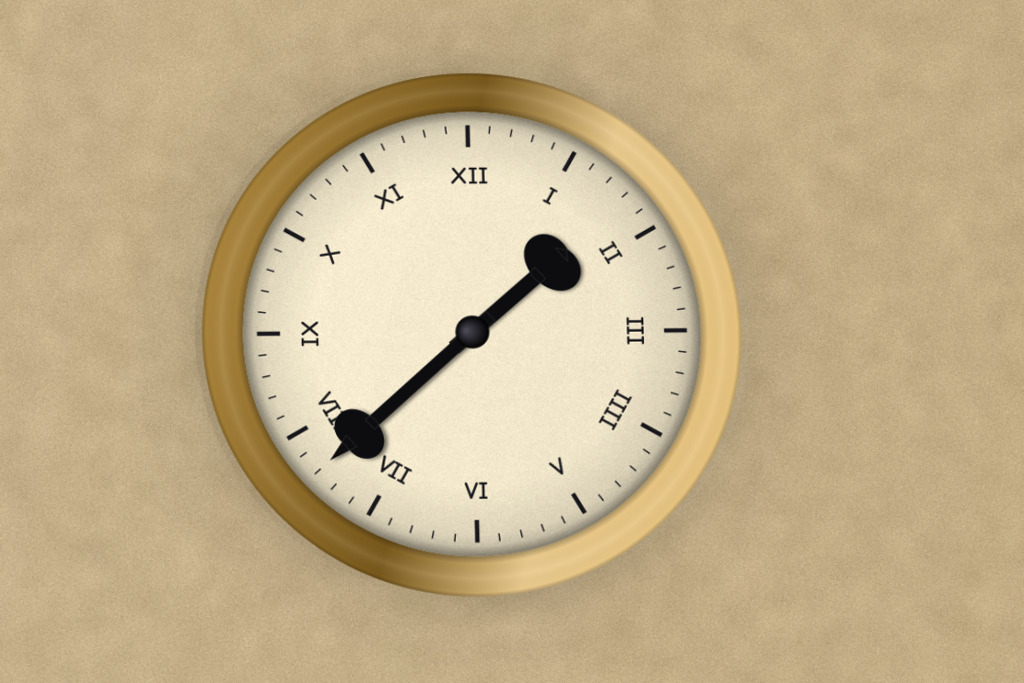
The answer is 1:38
